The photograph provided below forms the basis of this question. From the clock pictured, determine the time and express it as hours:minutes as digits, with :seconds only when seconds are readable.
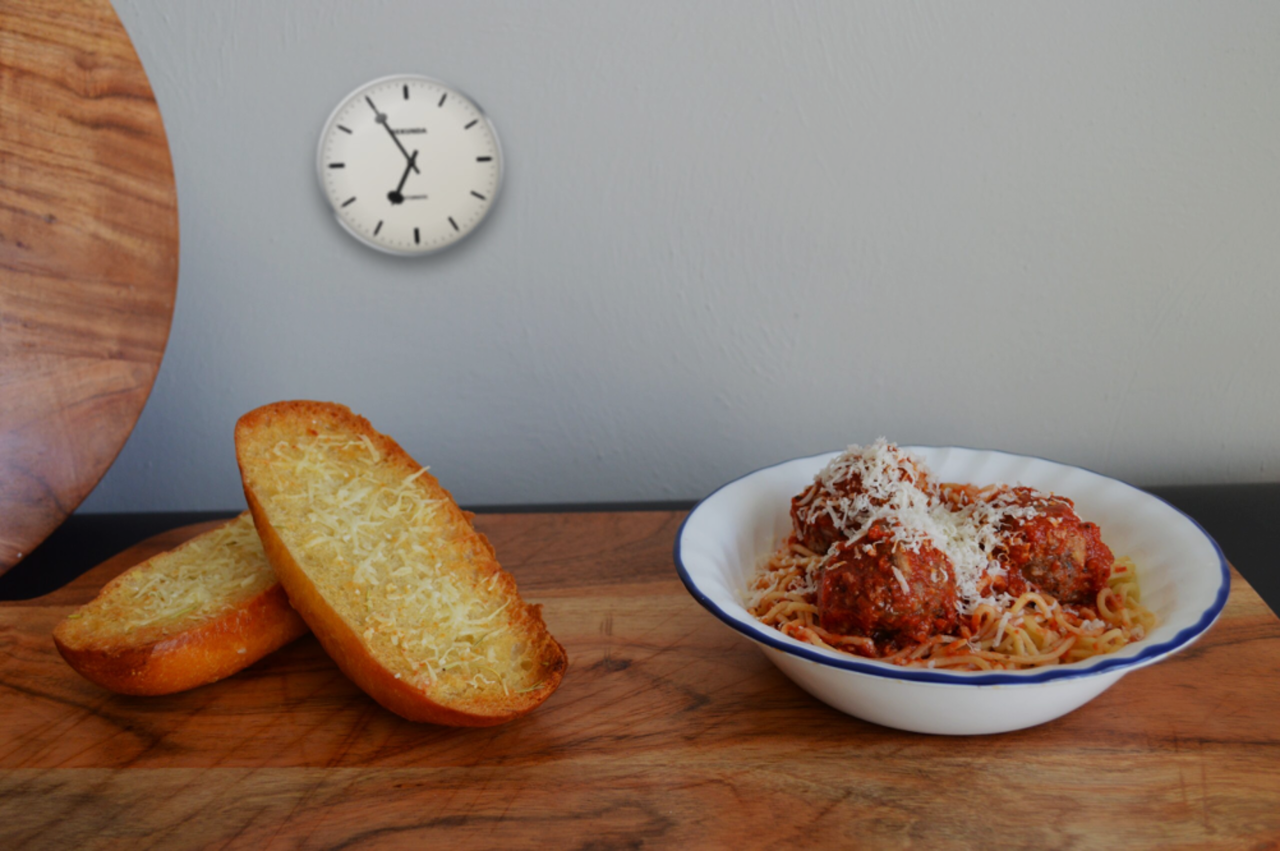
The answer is 6:55
